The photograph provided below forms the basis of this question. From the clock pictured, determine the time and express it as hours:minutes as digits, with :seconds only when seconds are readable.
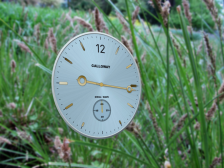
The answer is 9:16
